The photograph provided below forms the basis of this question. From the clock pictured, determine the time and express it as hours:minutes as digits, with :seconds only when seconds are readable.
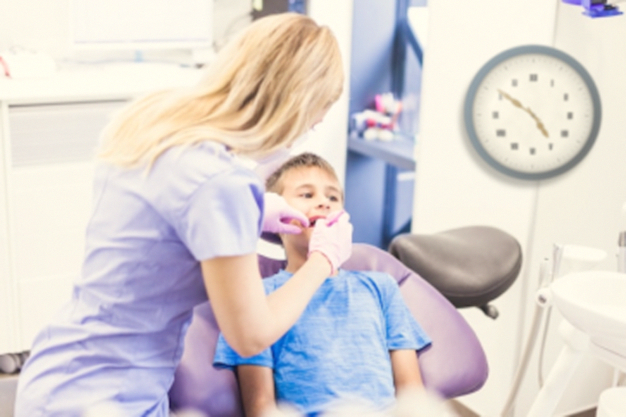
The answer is 4:51
